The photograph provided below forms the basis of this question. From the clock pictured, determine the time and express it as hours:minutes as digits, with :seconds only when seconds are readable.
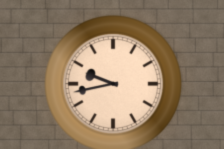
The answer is 9:43
